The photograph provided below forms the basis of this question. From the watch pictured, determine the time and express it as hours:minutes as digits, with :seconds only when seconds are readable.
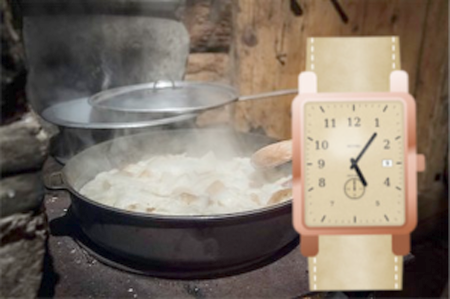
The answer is 5:06
